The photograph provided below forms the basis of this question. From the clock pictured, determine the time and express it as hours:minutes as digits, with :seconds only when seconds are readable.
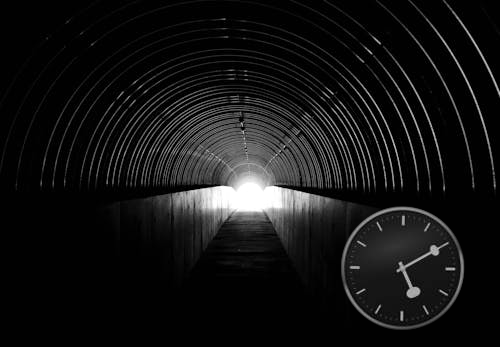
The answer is 5:10
